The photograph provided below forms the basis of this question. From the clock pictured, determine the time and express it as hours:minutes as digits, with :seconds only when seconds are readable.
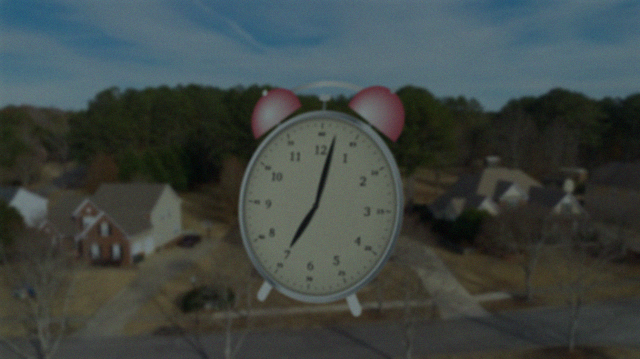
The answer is 7:02
